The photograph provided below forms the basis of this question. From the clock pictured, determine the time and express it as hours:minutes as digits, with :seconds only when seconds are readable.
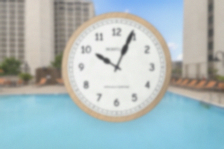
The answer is 10:04
